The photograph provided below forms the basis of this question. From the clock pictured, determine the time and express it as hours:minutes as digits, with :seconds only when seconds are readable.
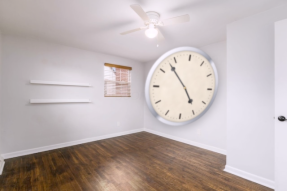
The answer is 4:53
